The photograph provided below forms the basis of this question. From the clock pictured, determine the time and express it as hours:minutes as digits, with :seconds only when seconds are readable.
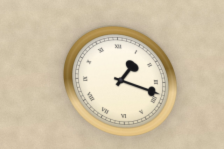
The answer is 1:18
